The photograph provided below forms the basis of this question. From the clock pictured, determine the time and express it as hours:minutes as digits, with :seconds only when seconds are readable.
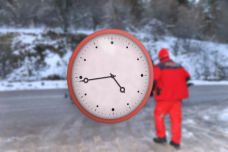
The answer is 4:44
